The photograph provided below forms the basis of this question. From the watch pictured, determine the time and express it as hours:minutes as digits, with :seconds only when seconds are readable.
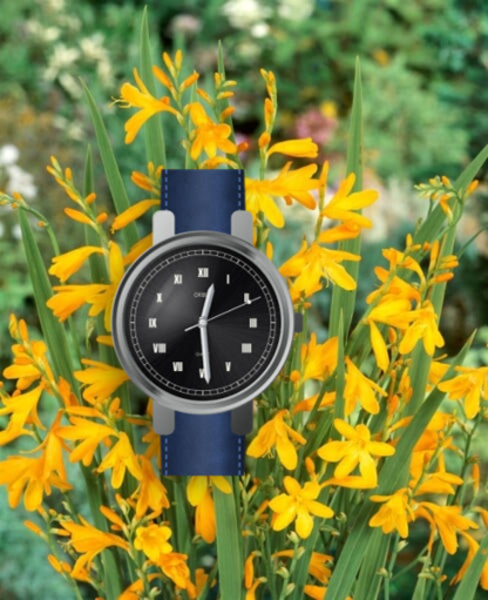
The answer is 12:29:11
